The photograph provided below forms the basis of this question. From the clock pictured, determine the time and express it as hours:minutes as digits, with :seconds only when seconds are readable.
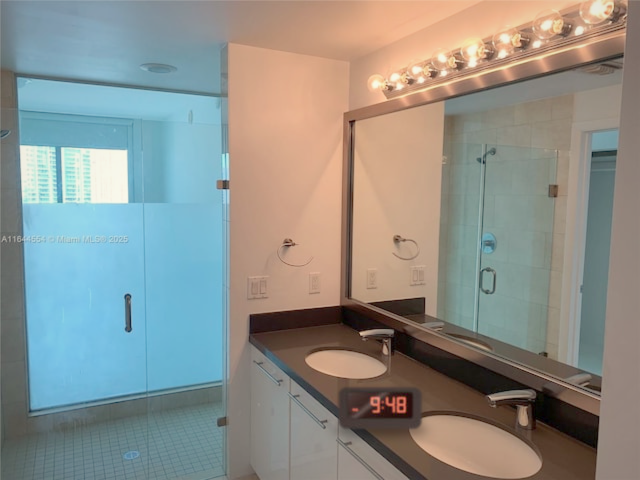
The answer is 9:48
